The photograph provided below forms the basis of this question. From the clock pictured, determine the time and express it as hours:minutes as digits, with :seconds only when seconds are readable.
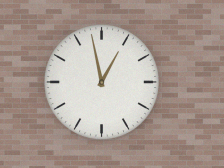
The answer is 12:58
